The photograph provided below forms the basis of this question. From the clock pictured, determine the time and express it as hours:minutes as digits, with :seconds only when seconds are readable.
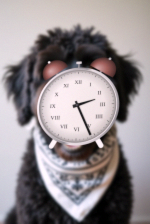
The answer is 2:26
